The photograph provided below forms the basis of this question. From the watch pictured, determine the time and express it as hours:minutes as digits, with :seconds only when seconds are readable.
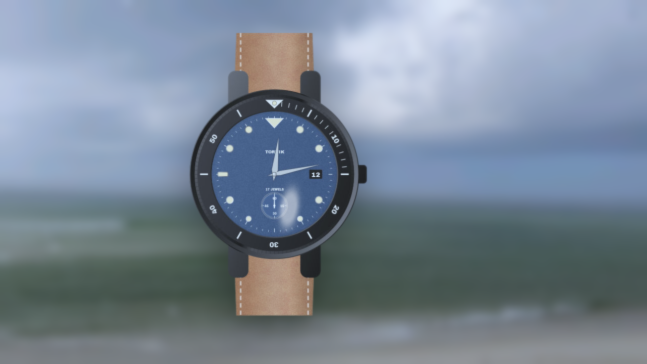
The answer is 12:13
